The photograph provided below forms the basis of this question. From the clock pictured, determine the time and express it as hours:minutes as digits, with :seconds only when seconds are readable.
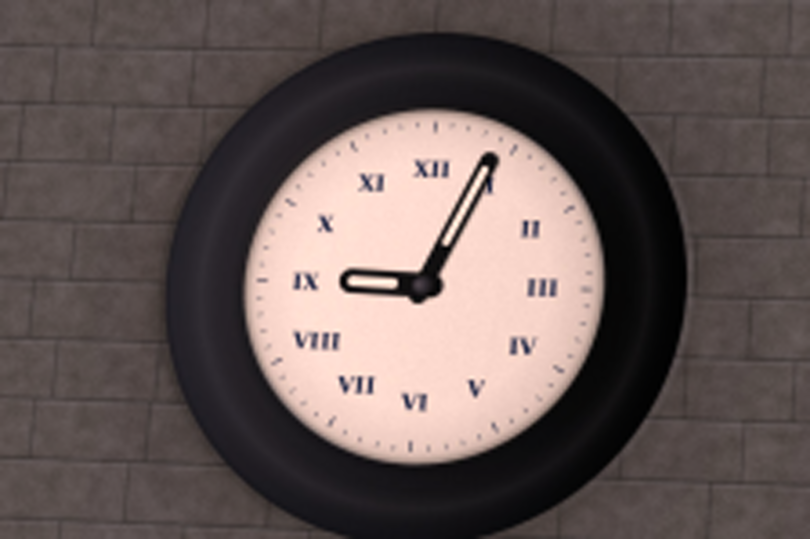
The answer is 9:04
